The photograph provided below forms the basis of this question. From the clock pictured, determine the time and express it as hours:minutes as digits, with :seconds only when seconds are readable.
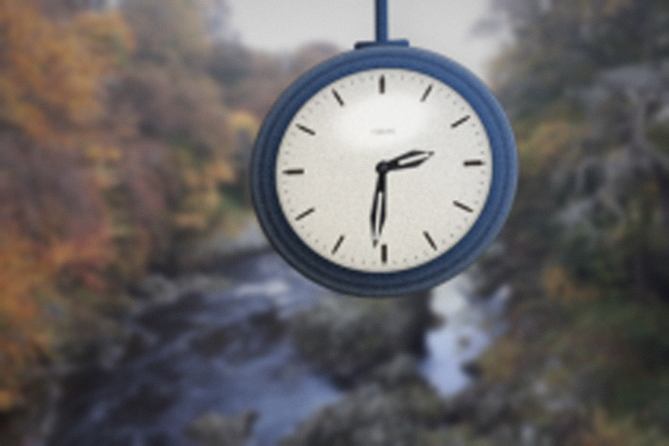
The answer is 2:31
